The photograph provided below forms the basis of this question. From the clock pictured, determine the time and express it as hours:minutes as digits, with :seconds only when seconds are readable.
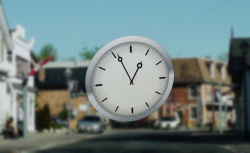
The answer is 12:56
